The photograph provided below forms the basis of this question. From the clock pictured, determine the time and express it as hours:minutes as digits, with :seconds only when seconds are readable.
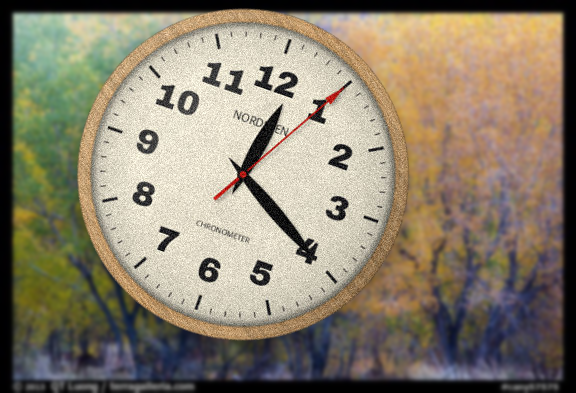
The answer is 12:20:05
